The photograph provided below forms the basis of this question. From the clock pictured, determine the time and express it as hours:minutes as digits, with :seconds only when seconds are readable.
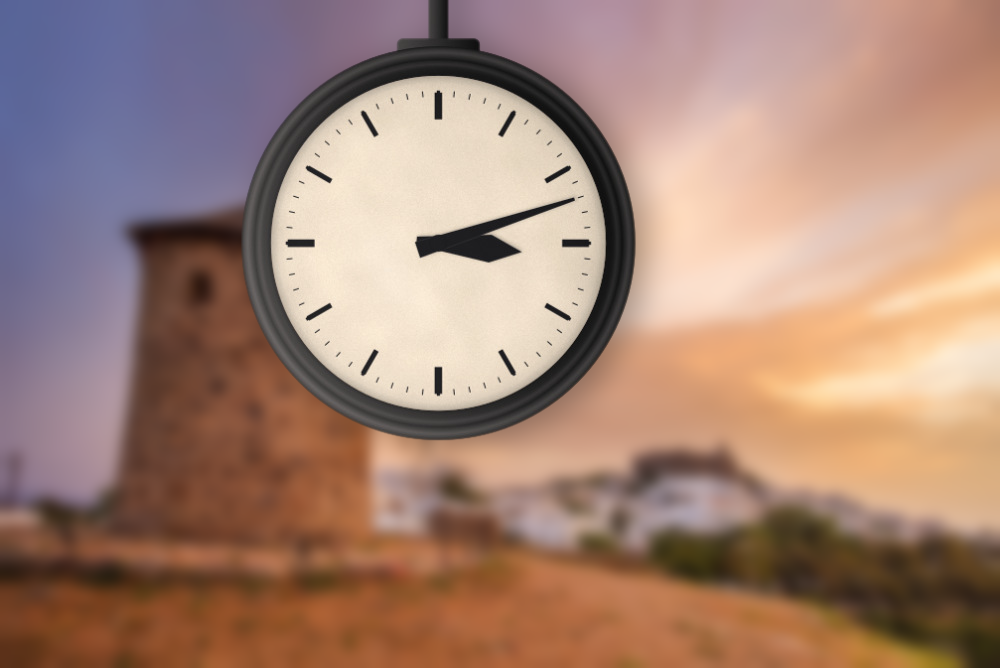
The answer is 3:12
